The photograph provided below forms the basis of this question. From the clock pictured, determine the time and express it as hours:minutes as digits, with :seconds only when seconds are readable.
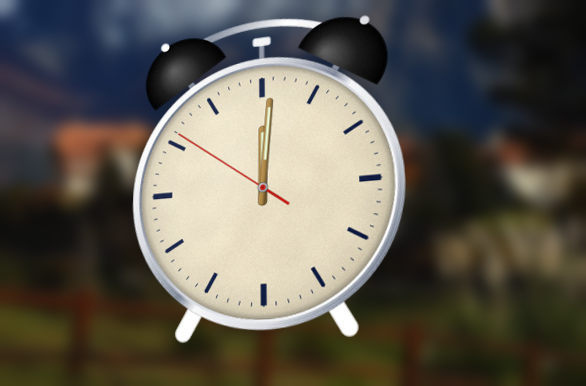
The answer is 12:00:51
